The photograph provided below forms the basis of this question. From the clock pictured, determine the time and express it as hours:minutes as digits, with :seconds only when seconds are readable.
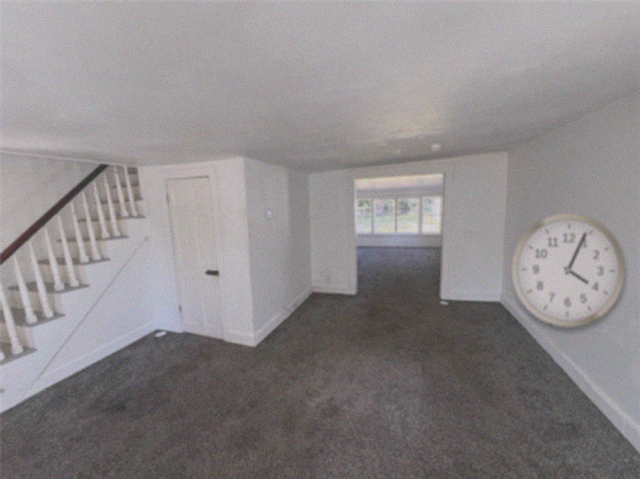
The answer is 4:04
